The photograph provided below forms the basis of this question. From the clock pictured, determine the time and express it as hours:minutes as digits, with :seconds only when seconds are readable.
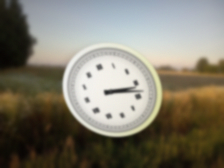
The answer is 3:18
